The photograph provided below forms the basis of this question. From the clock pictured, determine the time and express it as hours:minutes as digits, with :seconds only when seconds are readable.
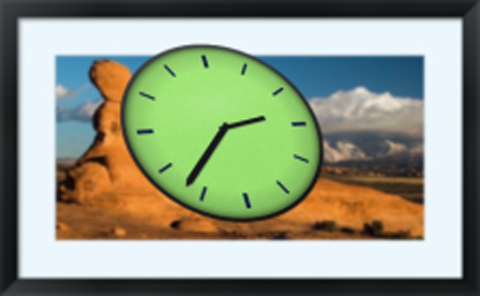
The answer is 2:37
